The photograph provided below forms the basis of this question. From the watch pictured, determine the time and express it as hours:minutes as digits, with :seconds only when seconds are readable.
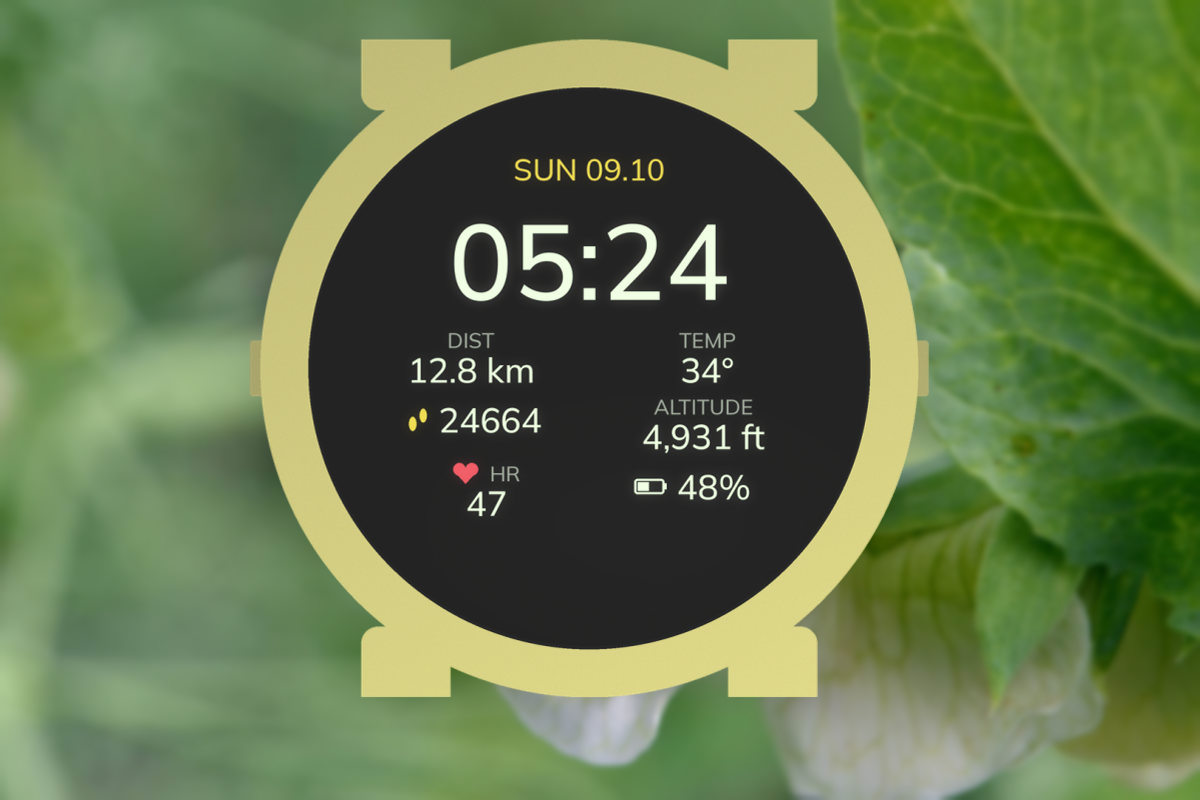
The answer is 5:24
